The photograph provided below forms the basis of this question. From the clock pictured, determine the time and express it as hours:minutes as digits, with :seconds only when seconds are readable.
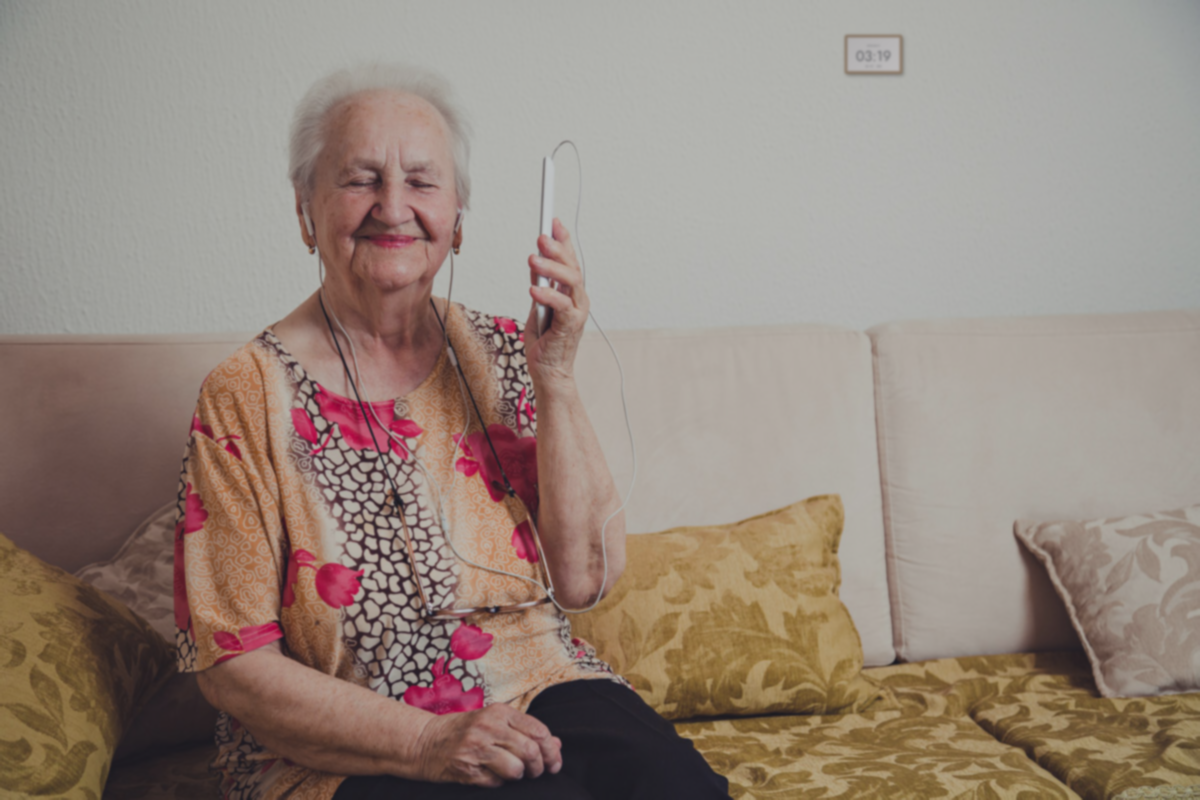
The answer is 3:19
